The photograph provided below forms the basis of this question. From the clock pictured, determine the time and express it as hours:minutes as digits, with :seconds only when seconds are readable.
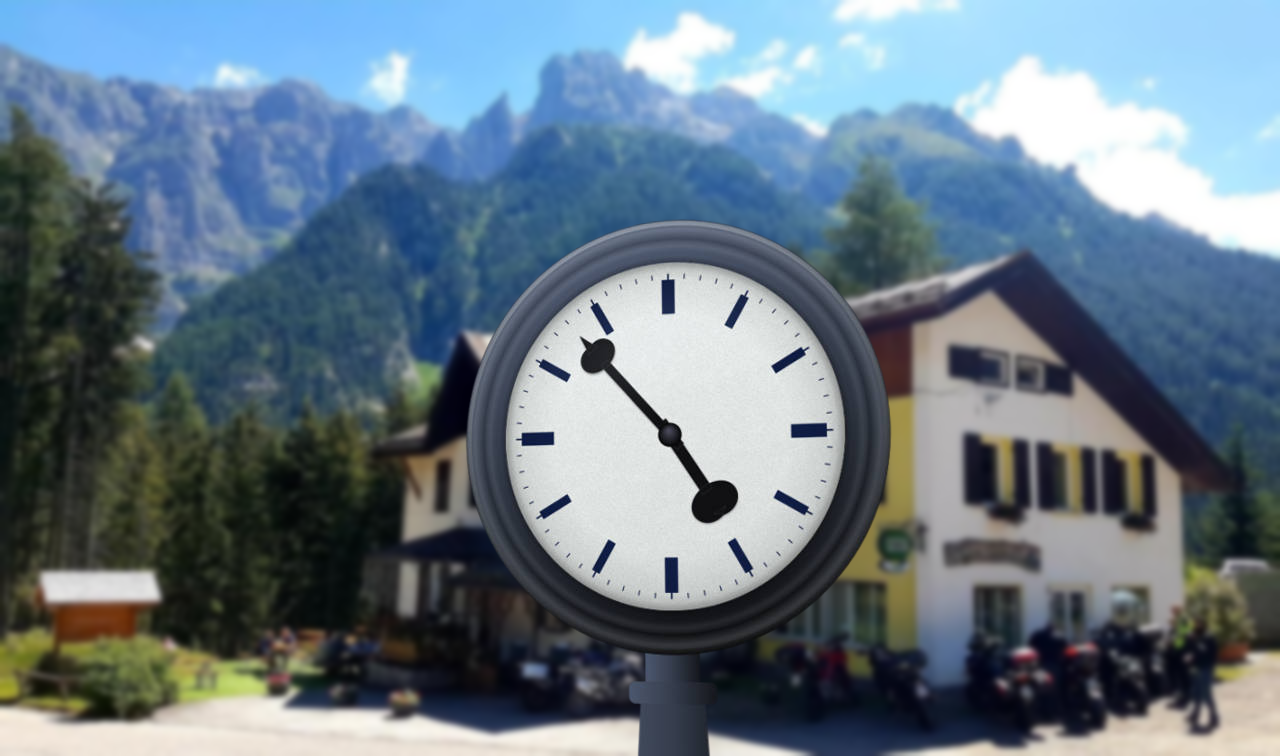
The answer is 4:53
